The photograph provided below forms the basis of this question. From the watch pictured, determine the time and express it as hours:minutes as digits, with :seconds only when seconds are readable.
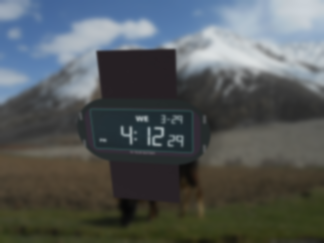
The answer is 4:12
